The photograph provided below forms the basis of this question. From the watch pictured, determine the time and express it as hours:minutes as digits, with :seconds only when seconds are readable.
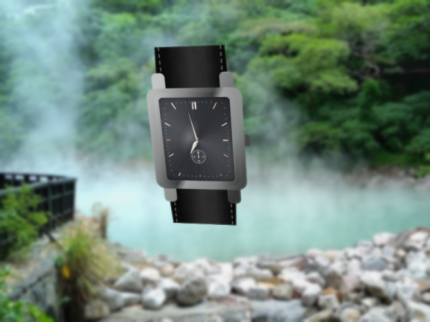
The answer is 6:58
